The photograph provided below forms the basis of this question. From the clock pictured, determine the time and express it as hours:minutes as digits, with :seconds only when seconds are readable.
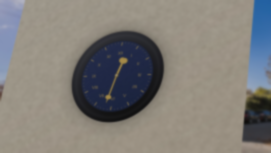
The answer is 12:32
